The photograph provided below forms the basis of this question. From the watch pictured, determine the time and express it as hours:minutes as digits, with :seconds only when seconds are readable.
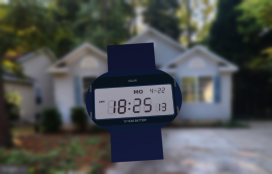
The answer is 18:25:13
